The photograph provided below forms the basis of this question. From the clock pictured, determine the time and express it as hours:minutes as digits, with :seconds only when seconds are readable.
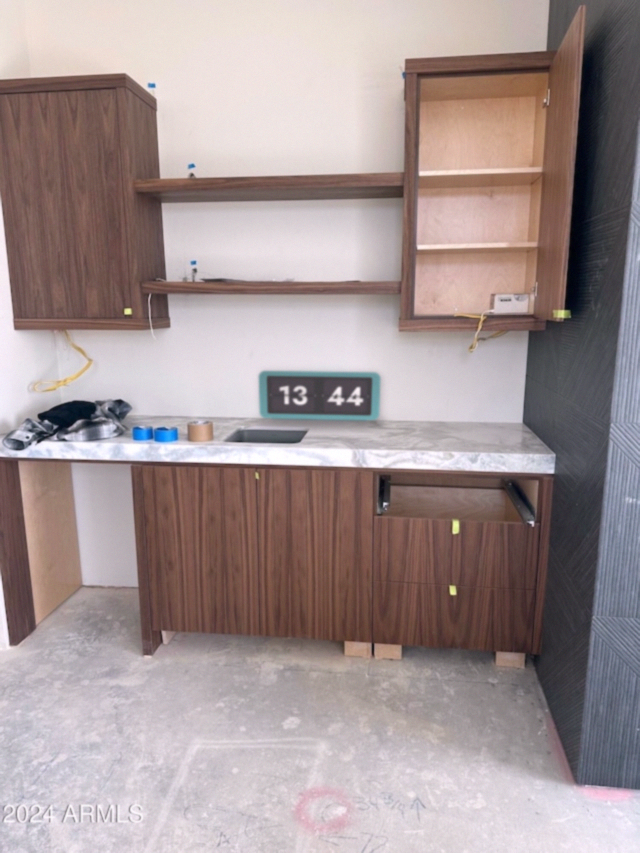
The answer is 13:44
